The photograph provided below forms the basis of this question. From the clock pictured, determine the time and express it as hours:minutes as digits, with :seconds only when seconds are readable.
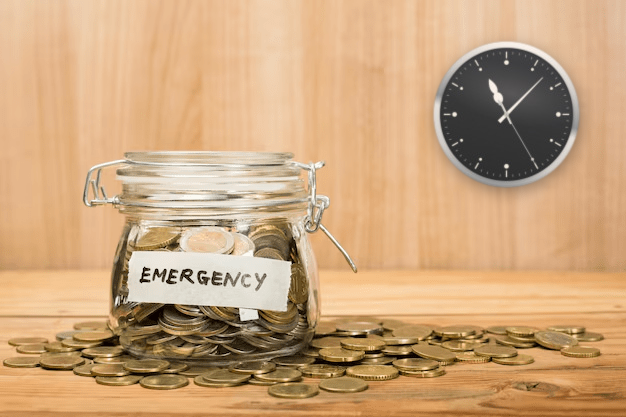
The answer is 11:07:25
